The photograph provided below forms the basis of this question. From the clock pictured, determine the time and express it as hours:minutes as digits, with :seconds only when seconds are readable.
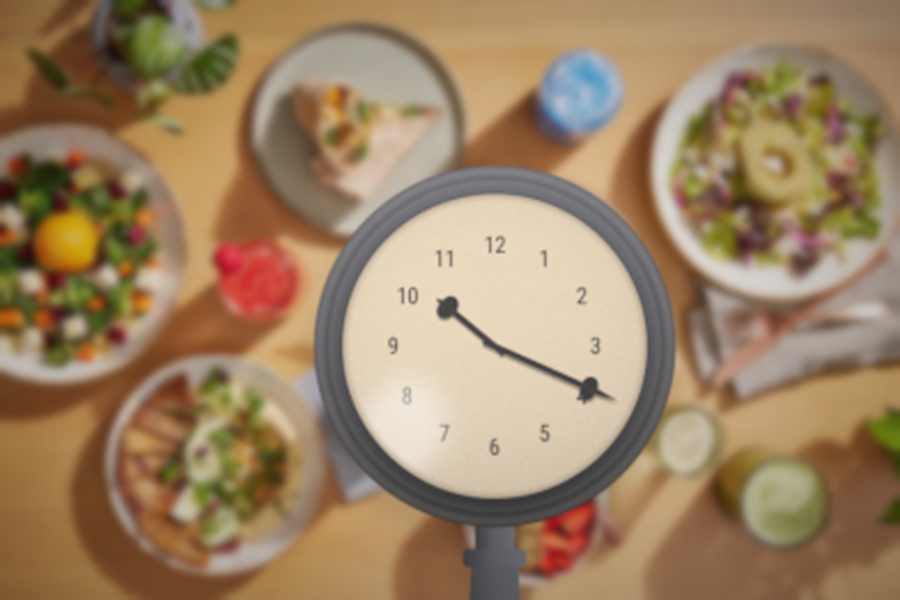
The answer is 10:19
